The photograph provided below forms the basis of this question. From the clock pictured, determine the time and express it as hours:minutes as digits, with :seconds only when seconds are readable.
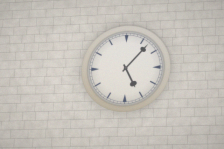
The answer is 5:07
